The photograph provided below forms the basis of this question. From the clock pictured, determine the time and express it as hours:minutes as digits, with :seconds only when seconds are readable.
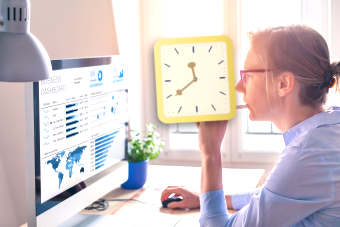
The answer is 11:39
